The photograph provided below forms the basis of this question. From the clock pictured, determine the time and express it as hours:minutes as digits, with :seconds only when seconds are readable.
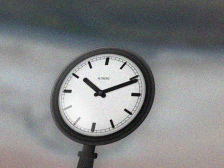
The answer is 10:11
